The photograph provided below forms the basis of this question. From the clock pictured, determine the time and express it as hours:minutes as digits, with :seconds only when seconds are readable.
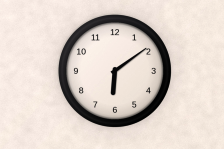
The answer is 6:09
